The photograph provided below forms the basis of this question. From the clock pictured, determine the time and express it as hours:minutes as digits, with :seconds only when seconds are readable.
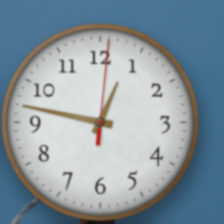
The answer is 12:47:01
